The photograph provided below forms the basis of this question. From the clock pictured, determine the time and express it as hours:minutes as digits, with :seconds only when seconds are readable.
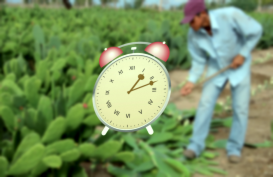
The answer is 1:12
